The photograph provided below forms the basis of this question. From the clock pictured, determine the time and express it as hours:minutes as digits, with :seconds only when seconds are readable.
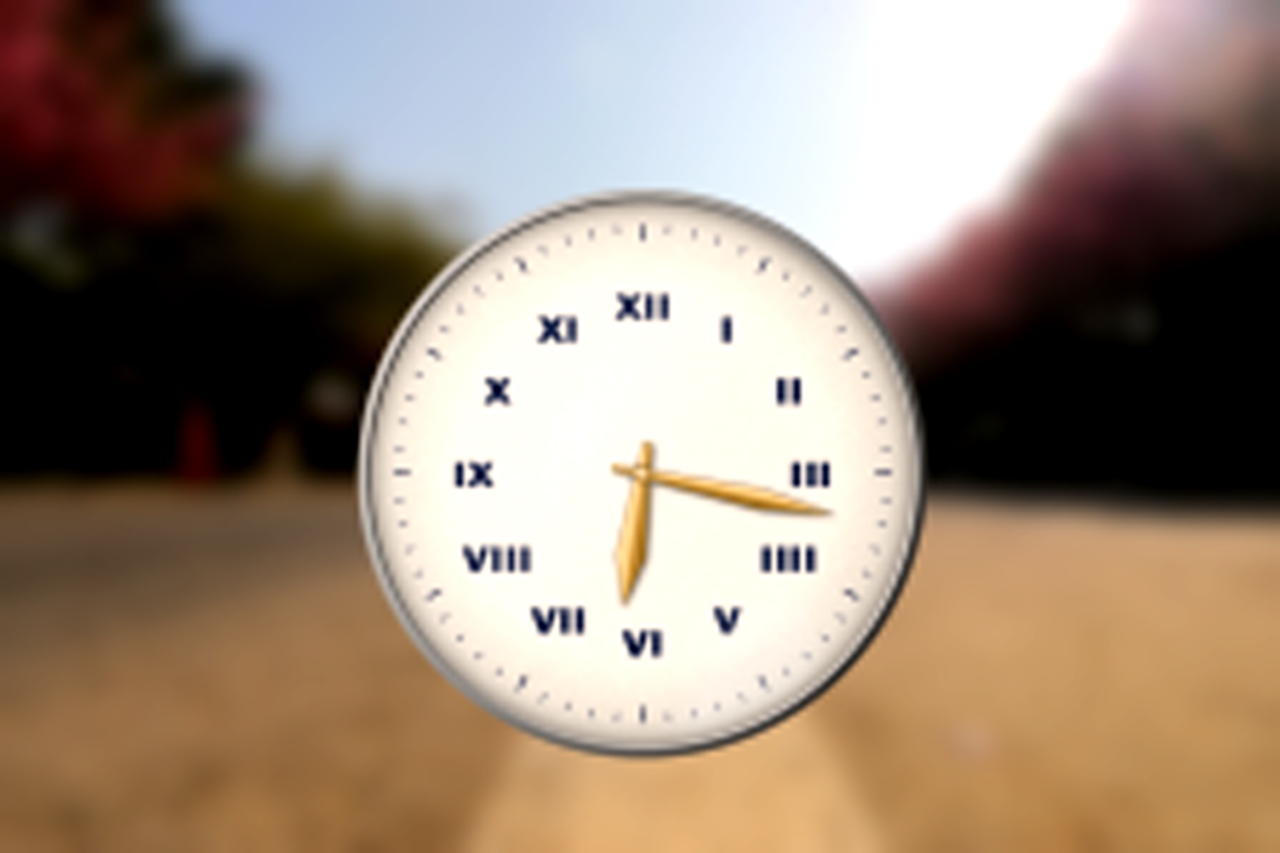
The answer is 6:17
